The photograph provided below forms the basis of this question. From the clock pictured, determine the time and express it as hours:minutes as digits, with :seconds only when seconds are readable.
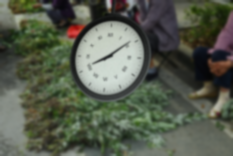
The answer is 8:09
